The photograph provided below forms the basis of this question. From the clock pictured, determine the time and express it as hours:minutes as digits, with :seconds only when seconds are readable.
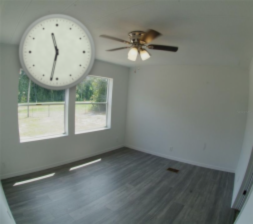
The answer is 11:32
